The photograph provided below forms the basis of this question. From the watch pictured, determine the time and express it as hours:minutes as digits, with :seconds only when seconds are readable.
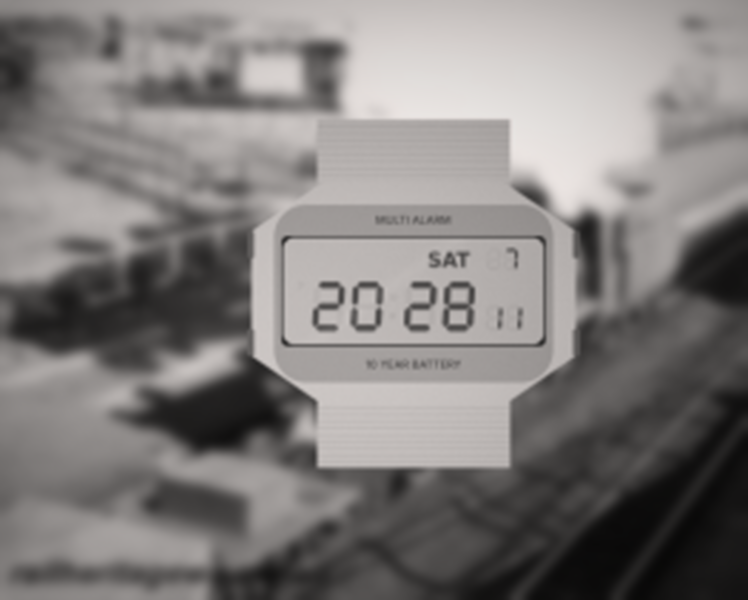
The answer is 20:28:11
